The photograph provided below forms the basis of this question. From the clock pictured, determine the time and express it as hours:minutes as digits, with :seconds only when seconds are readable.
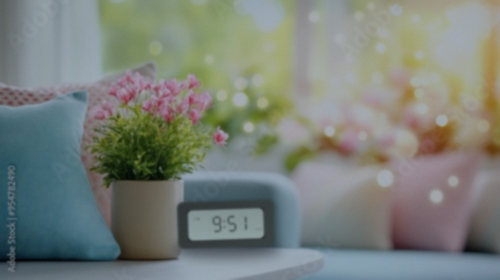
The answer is 9:51
